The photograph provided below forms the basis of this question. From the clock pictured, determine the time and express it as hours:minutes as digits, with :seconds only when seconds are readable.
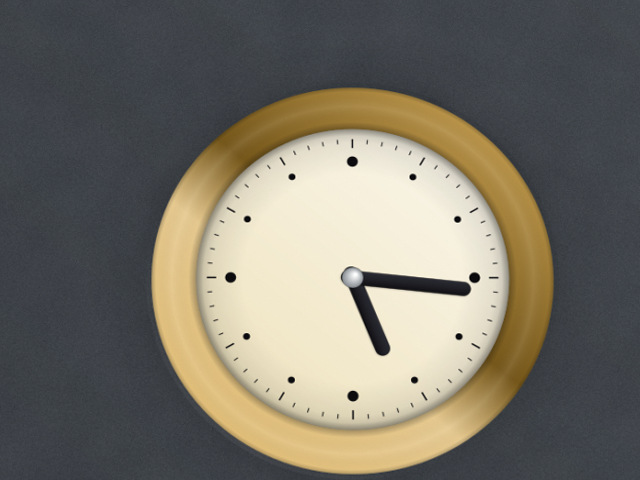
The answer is 5:16
